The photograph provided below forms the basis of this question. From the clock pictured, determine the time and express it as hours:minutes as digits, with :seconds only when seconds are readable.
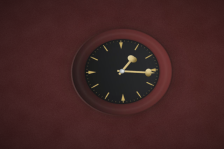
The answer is 1:16
